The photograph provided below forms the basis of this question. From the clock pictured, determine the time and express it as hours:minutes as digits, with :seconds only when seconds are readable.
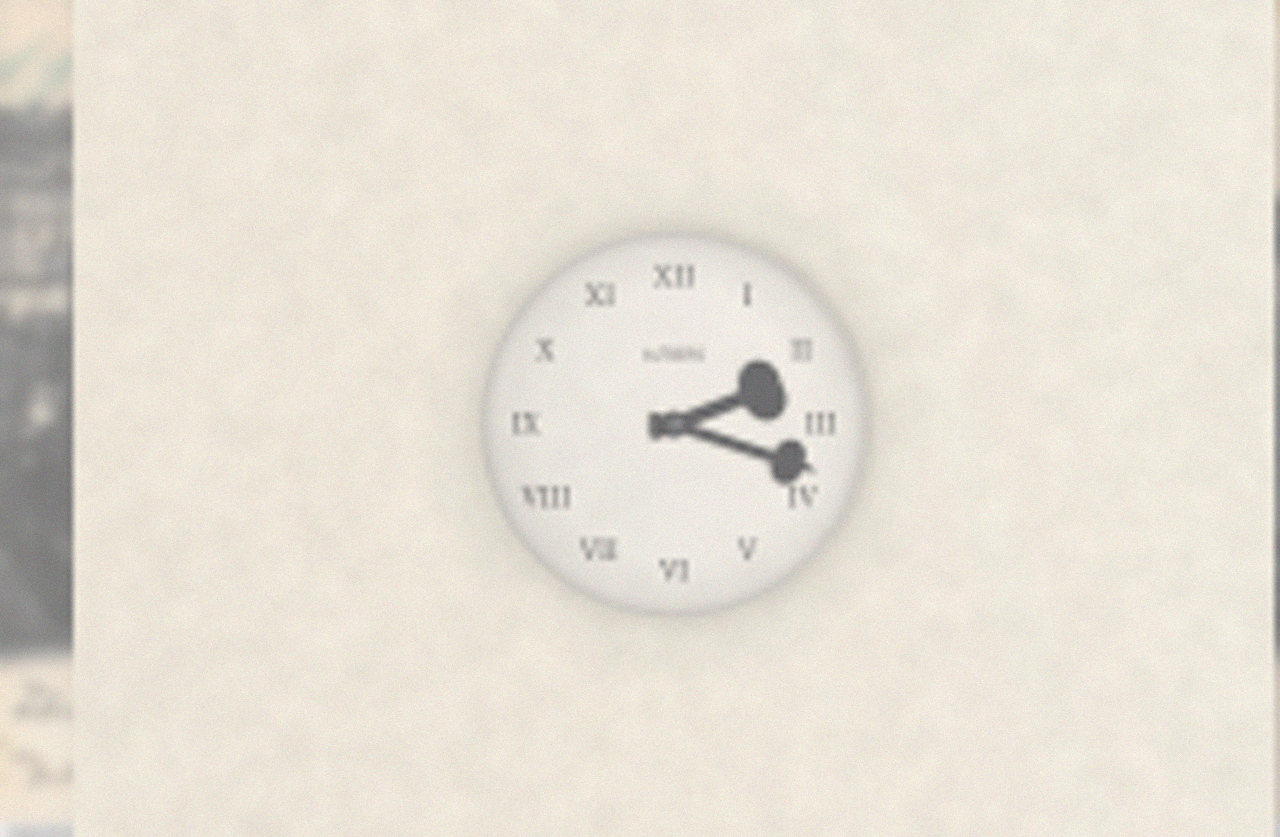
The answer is 2:18
